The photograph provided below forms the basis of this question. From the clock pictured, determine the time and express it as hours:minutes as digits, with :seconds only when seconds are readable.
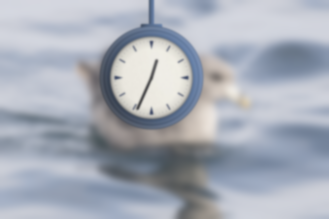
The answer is 12:34
